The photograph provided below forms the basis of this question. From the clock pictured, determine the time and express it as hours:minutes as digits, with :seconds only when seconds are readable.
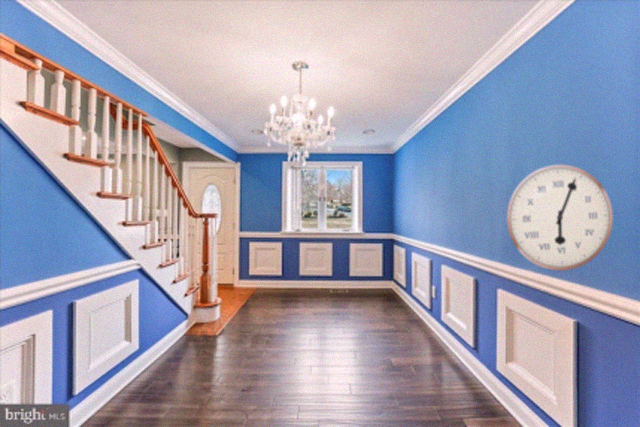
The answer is 6:04
